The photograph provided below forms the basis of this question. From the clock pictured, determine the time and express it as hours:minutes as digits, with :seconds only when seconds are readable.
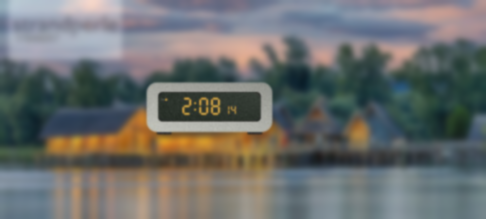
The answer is 2:08
